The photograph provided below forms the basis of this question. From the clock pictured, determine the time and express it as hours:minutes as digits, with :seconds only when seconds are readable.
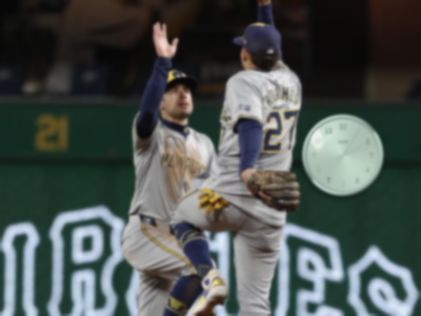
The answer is 2:05
